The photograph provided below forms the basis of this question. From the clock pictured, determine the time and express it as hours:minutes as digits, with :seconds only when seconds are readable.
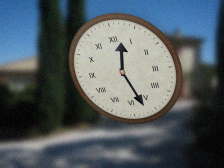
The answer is 12:27
